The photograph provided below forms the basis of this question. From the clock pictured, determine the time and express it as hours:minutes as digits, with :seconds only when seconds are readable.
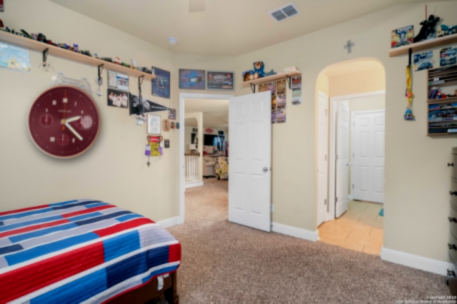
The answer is 2:22
